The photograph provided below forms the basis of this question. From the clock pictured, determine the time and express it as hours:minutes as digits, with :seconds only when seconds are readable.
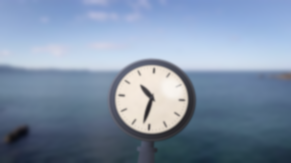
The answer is 10:32
